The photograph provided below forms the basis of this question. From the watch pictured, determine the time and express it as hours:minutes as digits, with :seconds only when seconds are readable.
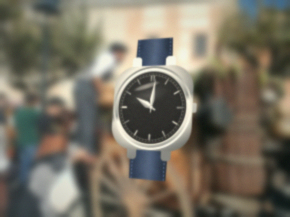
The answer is 10:01
